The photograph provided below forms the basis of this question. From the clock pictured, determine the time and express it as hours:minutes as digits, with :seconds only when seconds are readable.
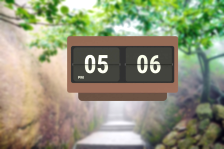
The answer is 5:06
